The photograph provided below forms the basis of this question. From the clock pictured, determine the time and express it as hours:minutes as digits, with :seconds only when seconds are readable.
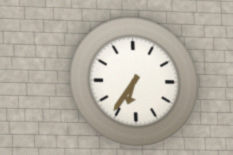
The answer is 6:36
